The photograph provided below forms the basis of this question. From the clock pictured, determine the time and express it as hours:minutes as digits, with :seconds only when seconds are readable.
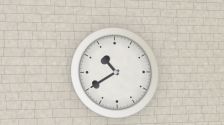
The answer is 10:40
